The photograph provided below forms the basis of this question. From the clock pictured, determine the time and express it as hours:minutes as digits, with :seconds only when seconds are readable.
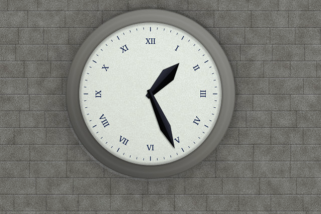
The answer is 1:26
